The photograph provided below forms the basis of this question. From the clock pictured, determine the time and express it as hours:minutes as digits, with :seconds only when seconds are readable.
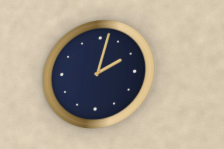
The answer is 2:02
